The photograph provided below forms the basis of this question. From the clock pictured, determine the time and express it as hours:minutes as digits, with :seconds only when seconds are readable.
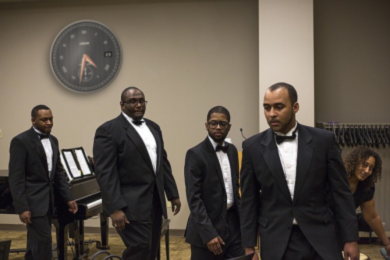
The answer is 4:32
